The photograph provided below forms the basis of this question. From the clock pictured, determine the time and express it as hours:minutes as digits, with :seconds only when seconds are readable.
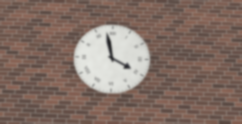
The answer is 3:58
